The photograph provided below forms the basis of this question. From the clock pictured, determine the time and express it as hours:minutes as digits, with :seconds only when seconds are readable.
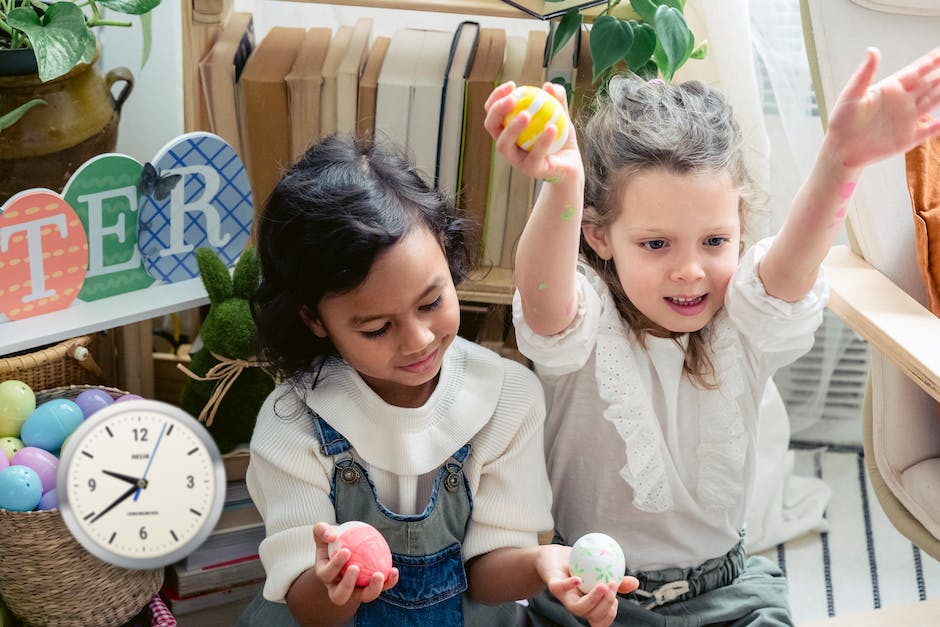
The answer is 9:39:04
